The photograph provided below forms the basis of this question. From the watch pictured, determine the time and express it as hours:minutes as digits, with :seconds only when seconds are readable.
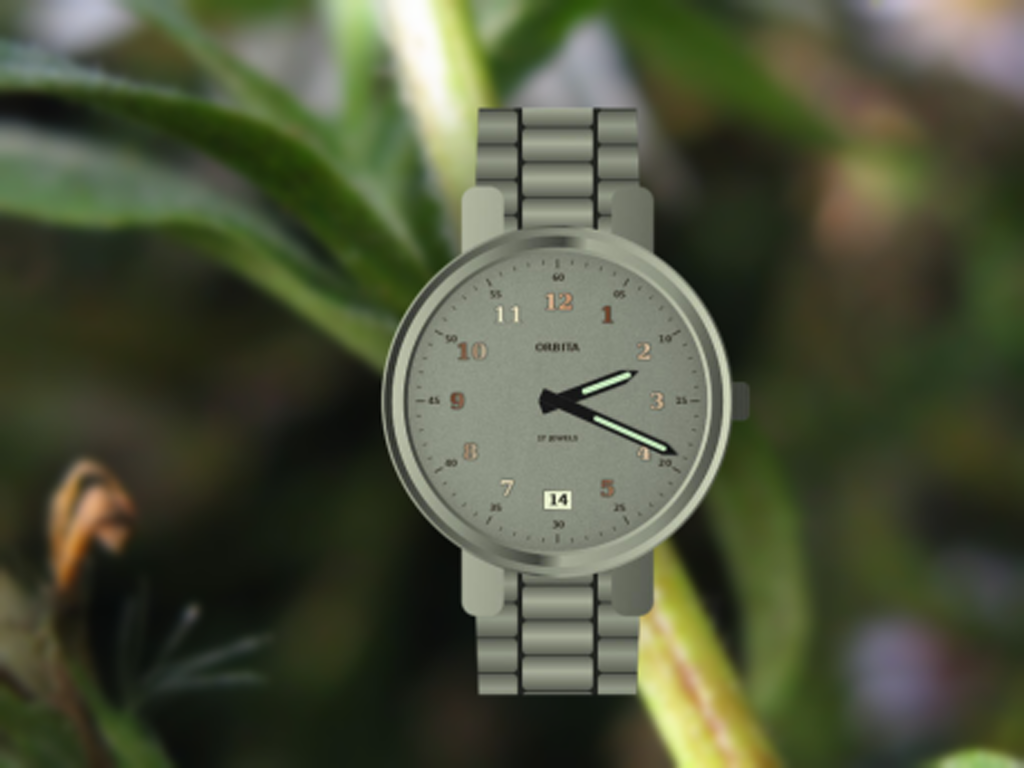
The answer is 2:19
